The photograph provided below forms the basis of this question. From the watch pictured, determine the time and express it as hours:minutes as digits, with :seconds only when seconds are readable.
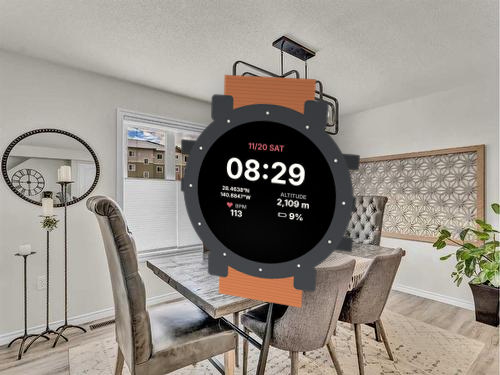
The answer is 8:29
